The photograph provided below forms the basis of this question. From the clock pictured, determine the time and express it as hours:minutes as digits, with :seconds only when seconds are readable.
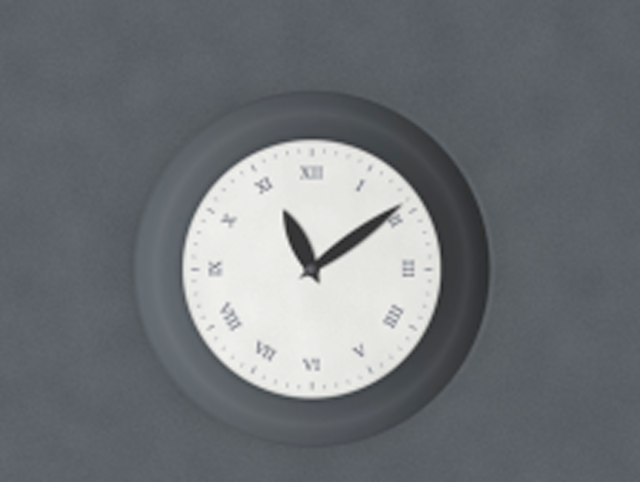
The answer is 11:09
